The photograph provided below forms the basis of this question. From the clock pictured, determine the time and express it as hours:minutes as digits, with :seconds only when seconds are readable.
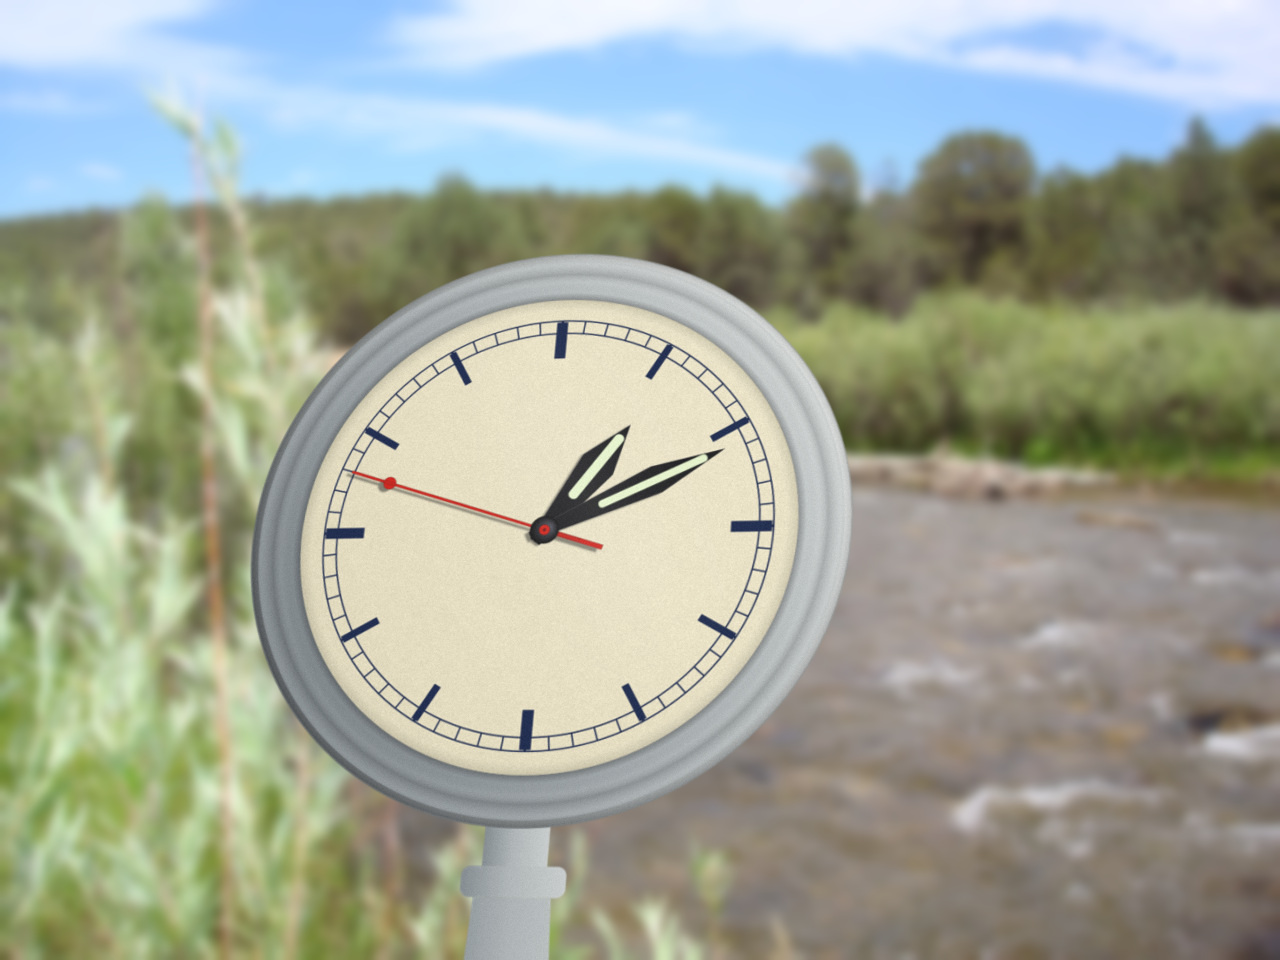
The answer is 1:10:48
